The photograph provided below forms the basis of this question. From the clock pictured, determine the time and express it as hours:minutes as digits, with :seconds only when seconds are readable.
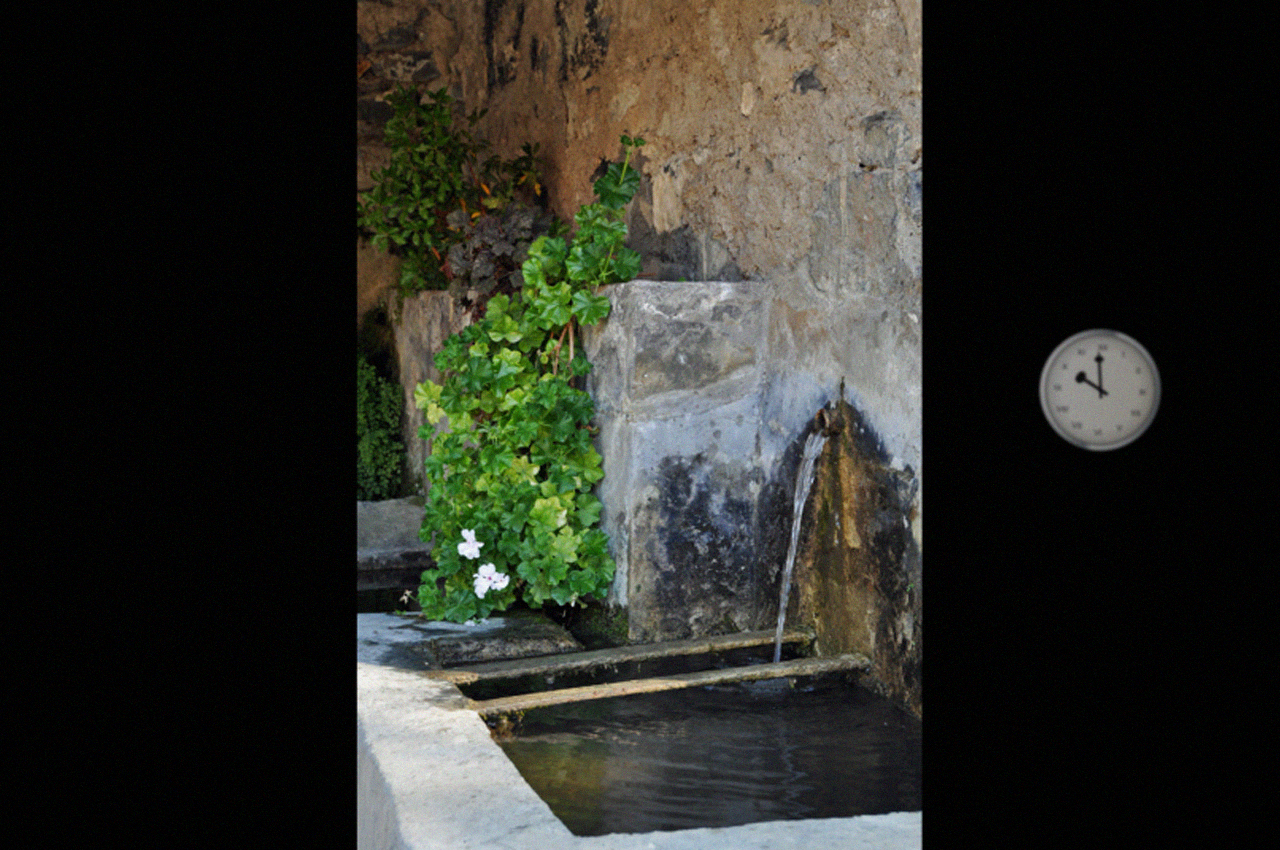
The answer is 9:59
